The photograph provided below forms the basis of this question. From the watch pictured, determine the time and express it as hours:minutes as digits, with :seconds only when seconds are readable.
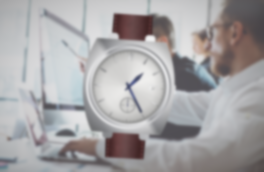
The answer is 1:25
